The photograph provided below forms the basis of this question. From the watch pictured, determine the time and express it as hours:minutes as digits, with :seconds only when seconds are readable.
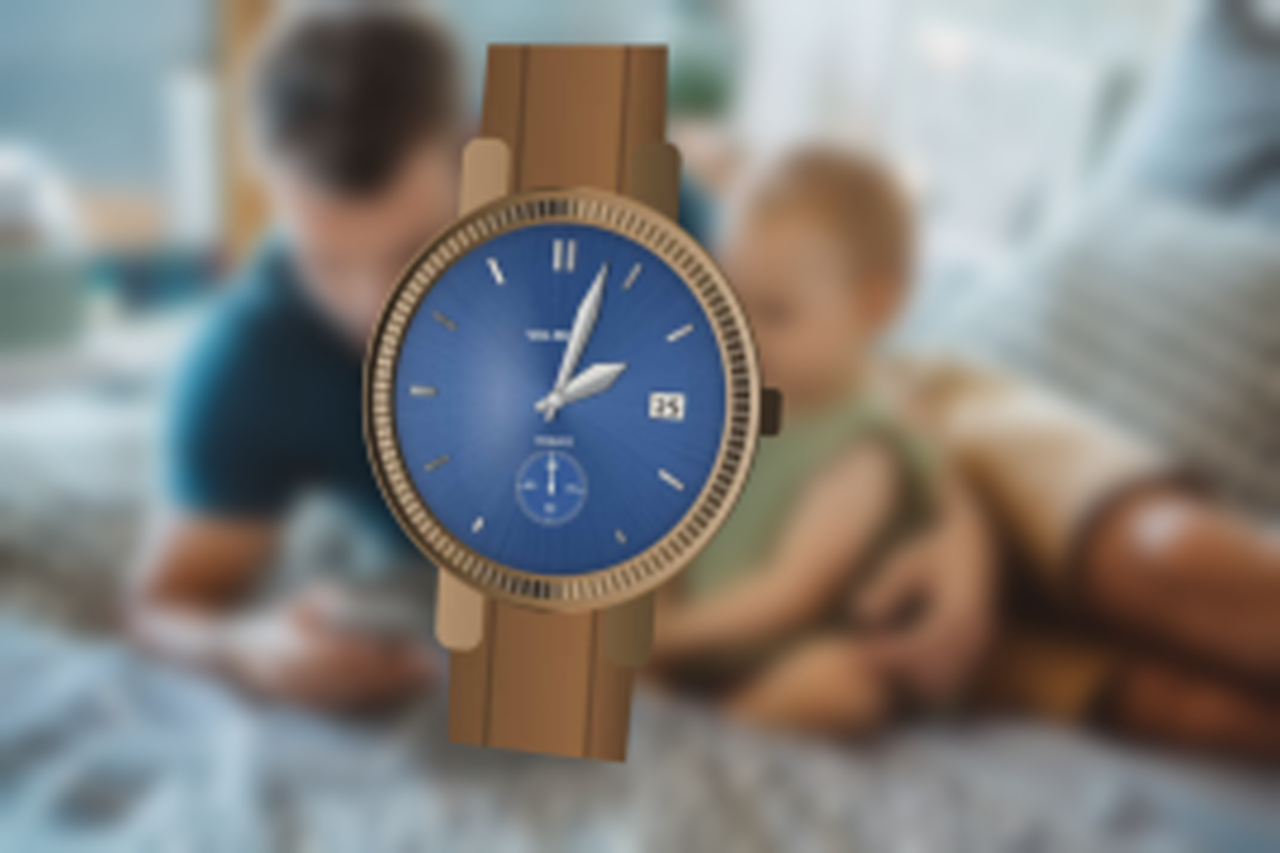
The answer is 2:03
